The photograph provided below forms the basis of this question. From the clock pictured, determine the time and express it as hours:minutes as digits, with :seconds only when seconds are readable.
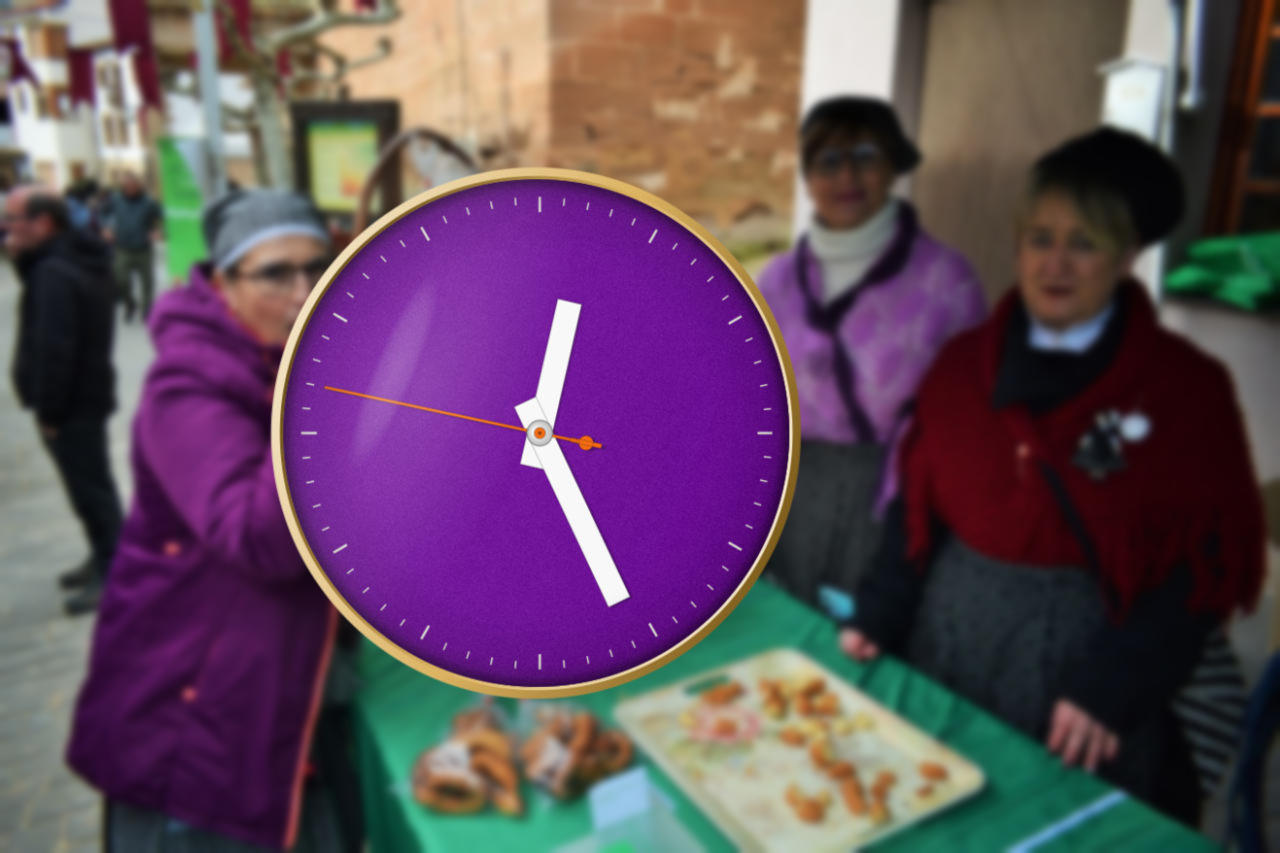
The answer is 12:25:47
